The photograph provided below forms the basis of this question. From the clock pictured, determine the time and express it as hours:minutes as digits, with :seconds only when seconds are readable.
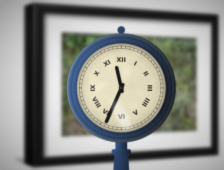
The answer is 11:34
